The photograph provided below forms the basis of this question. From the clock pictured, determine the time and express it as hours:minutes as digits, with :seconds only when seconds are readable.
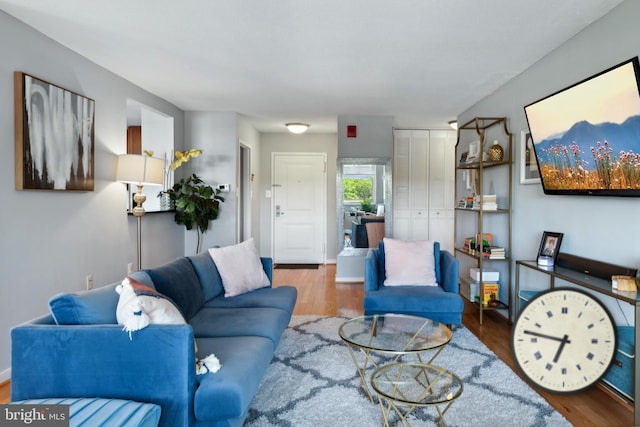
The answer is 6:47
